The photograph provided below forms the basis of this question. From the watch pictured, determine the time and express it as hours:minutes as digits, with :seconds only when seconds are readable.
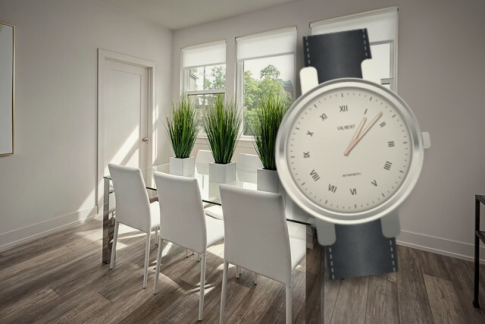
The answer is 1:08
